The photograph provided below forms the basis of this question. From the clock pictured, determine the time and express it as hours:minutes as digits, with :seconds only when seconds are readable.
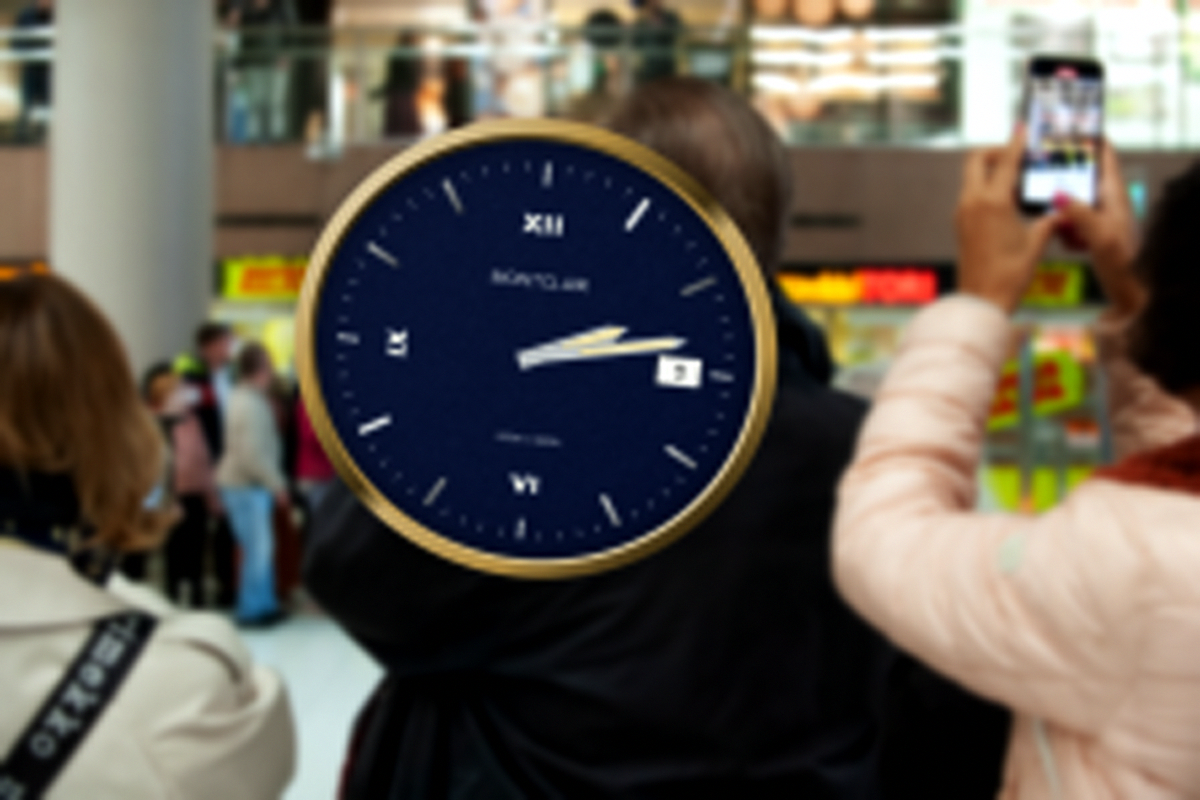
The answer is 2:13
